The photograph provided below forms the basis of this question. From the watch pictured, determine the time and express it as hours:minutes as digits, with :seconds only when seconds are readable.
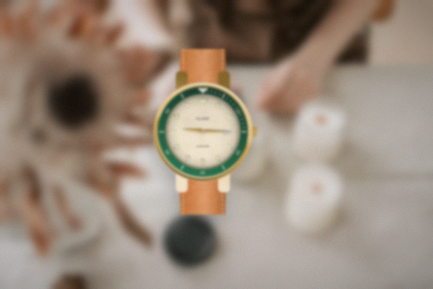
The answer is 9:15
